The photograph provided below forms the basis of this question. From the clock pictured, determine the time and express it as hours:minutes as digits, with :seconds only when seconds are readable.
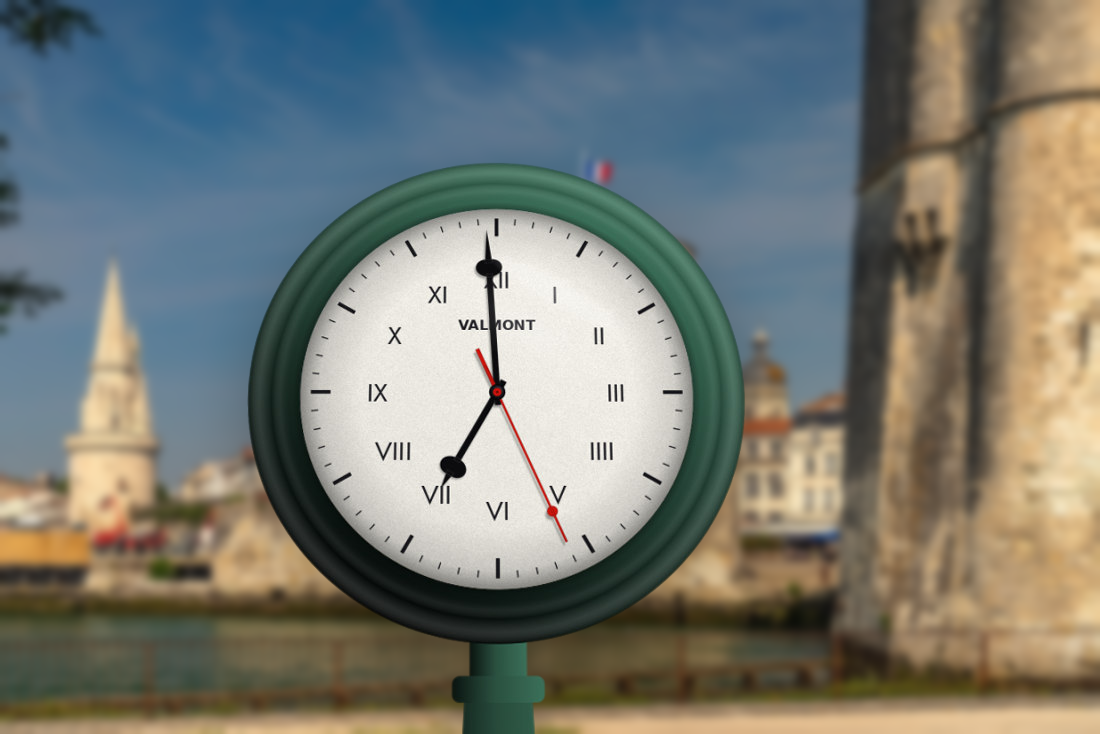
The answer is 6:59:26
